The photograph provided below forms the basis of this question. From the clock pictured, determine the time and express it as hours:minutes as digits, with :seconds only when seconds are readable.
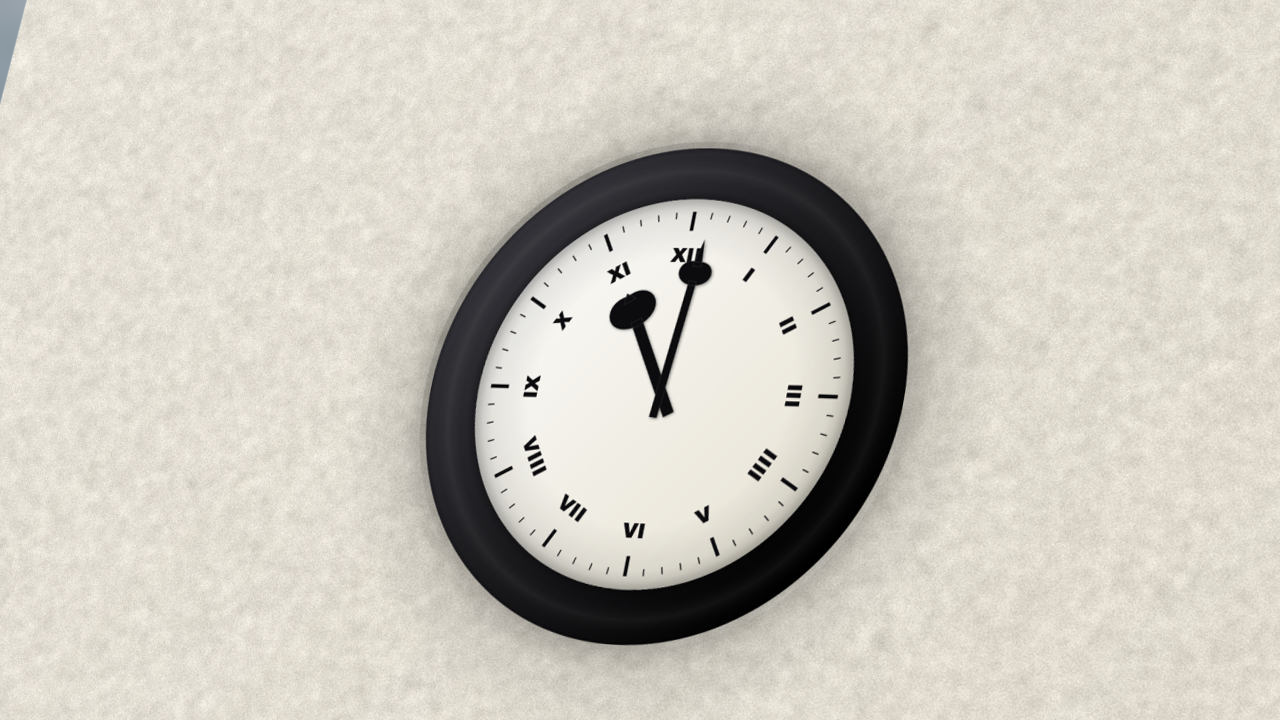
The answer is 11:01
